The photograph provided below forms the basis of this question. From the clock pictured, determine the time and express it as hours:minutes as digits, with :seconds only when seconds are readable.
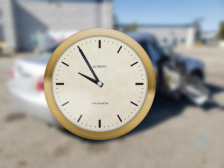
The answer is 9:55
